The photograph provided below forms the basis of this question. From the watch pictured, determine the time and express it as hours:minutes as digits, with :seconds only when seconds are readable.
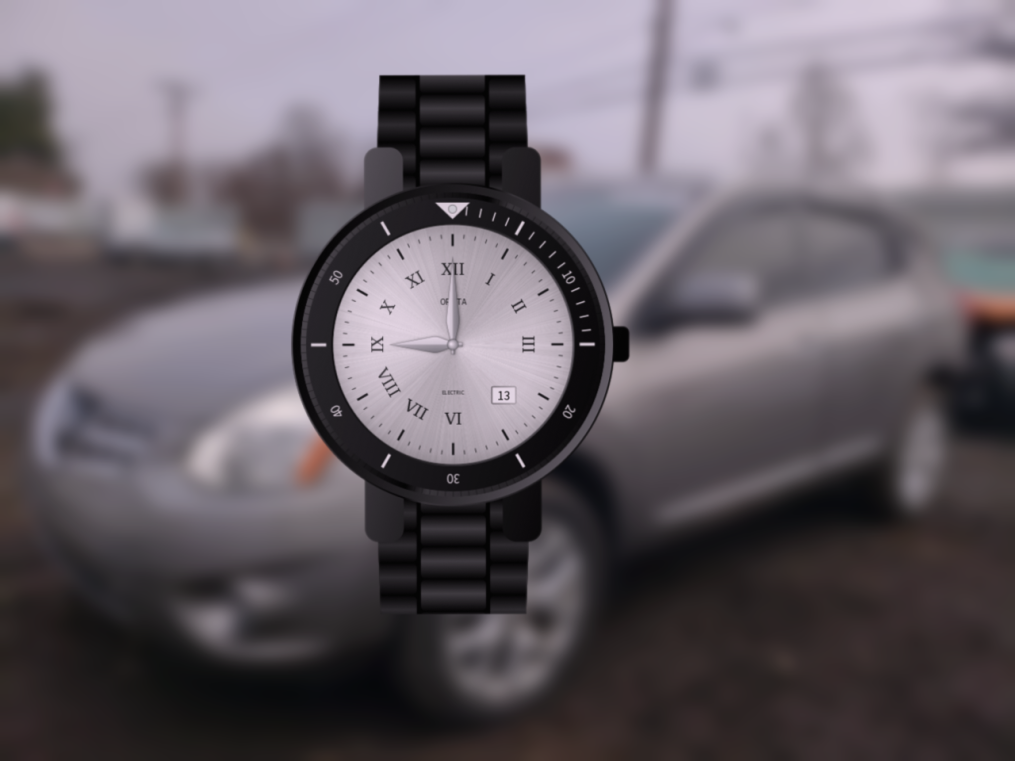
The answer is 9:00
